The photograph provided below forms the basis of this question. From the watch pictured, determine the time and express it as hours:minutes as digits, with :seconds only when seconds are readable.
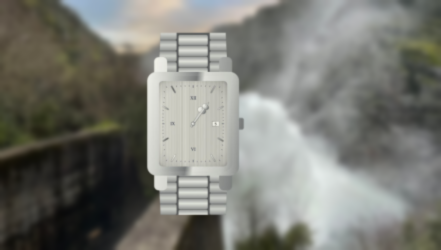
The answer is 1:06
